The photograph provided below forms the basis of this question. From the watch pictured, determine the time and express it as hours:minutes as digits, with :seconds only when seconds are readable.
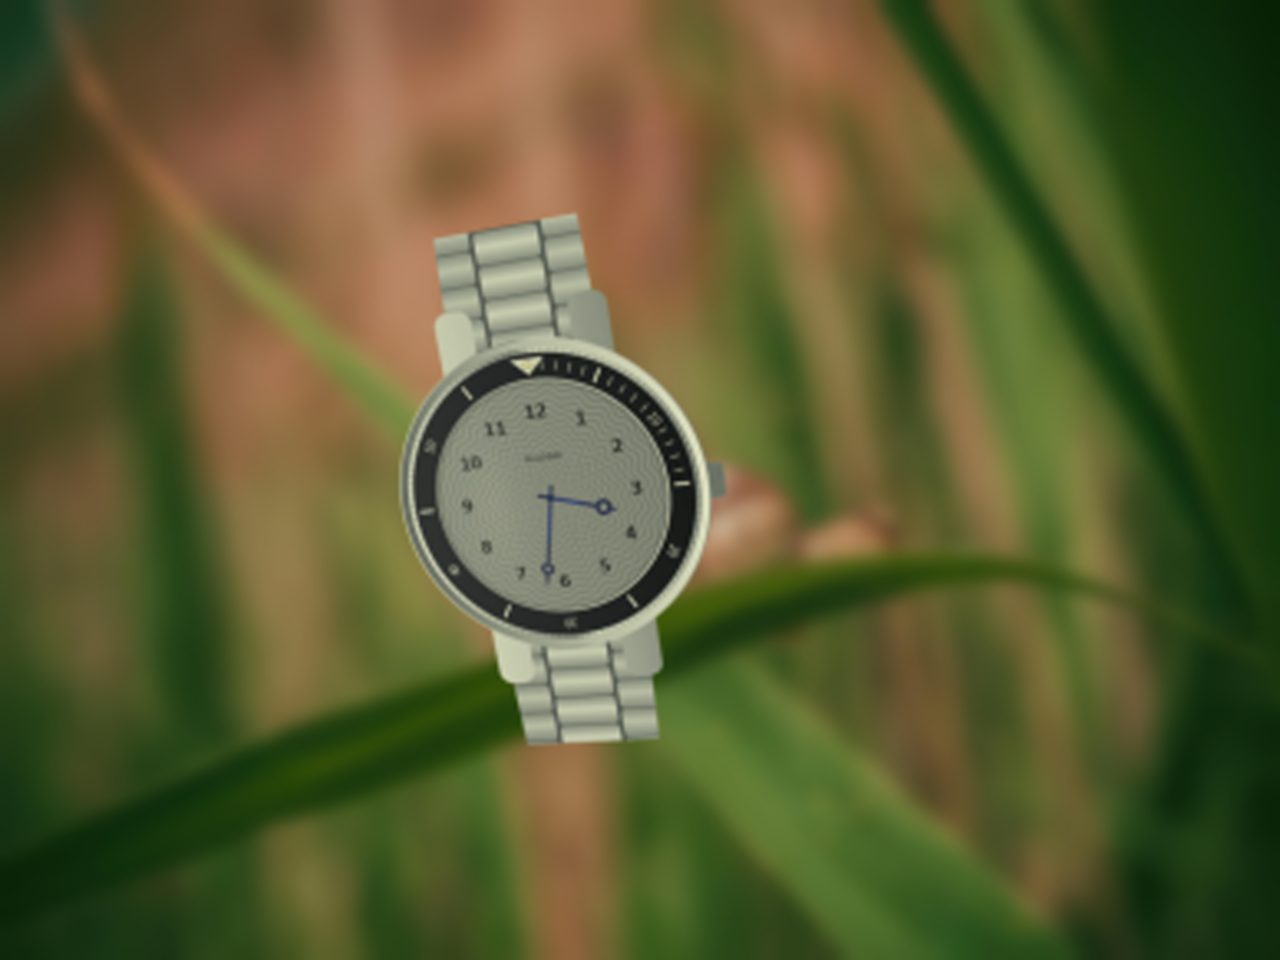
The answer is 3:32
